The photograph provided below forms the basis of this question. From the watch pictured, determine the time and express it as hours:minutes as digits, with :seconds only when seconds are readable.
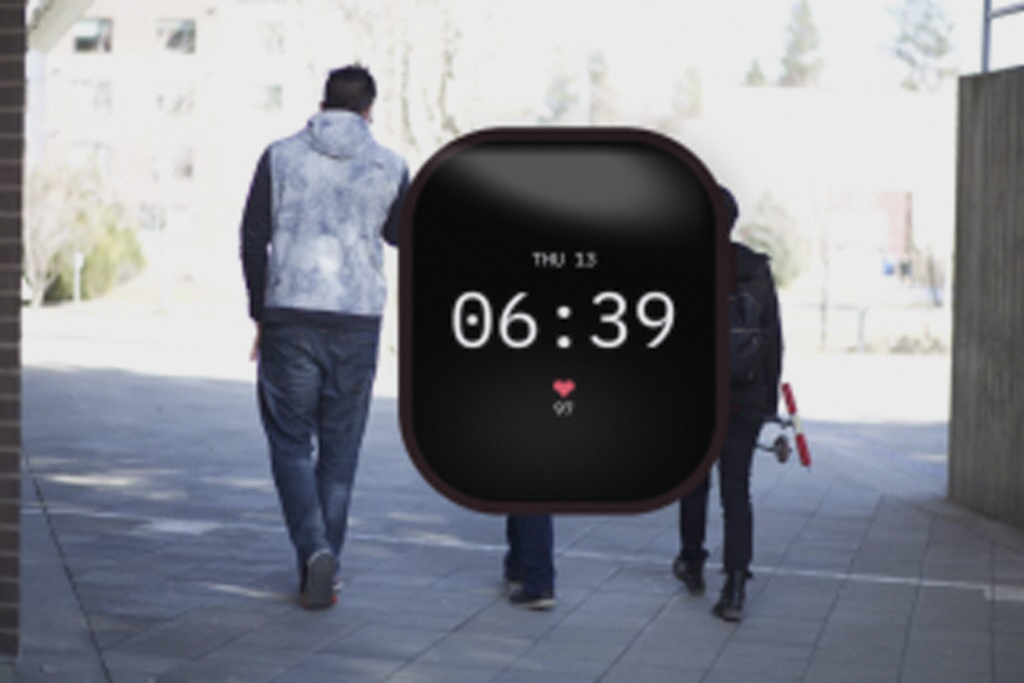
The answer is 6:39
